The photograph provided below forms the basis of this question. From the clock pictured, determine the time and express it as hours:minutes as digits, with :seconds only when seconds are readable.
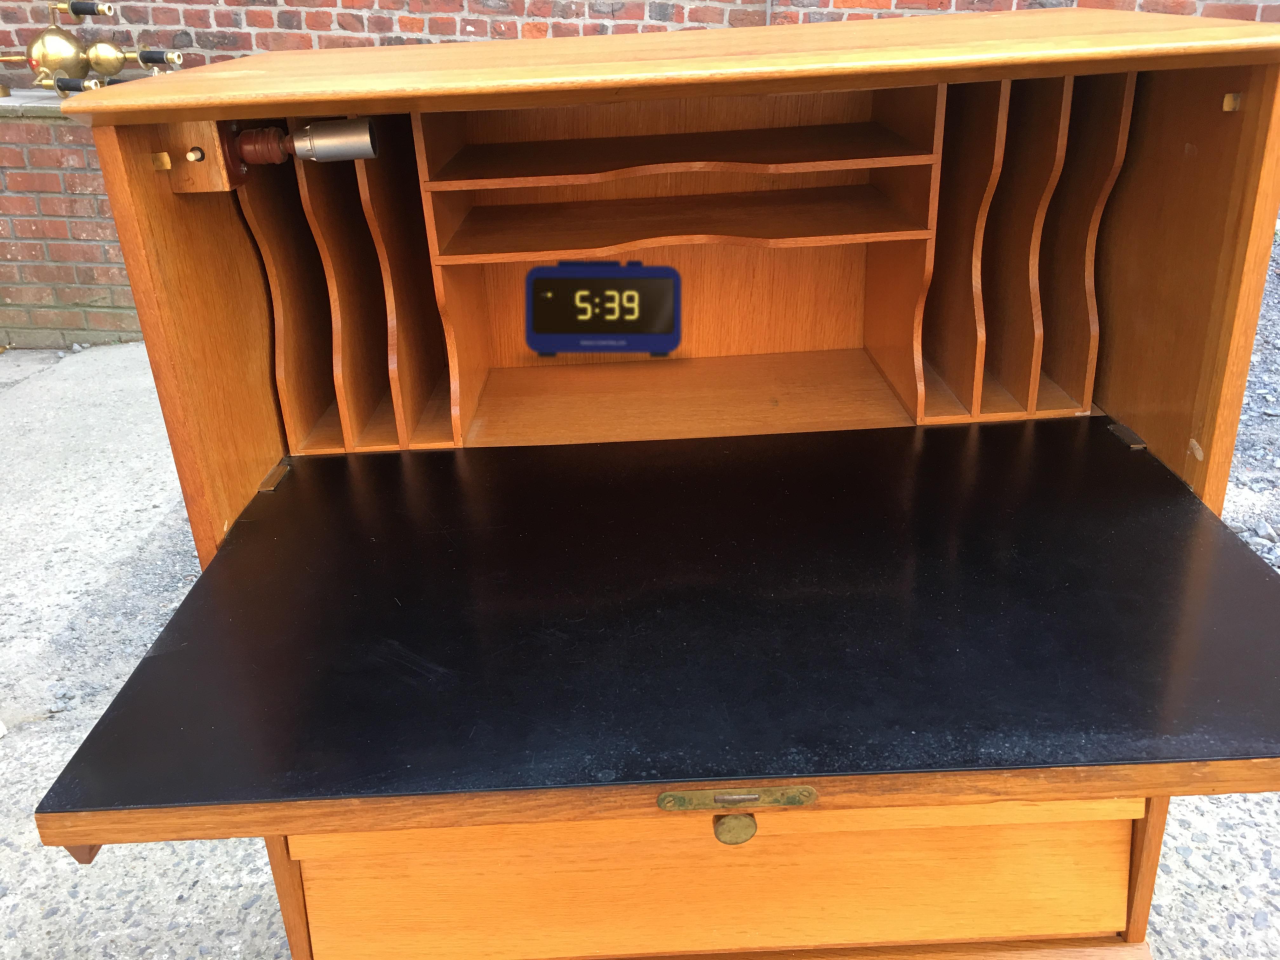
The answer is 5:39
